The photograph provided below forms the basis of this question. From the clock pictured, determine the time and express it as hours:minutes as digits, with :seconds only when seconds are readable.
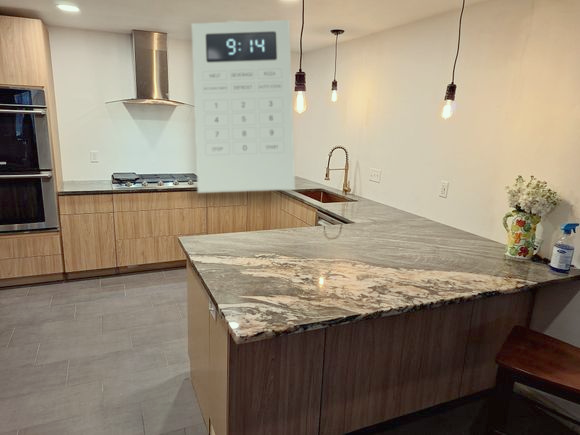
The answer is 9:14
